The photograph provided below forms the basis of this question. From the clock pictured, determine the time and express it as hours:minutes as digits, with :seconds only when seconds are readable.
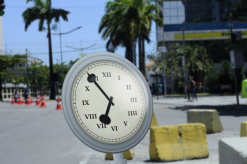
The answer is 6:54
